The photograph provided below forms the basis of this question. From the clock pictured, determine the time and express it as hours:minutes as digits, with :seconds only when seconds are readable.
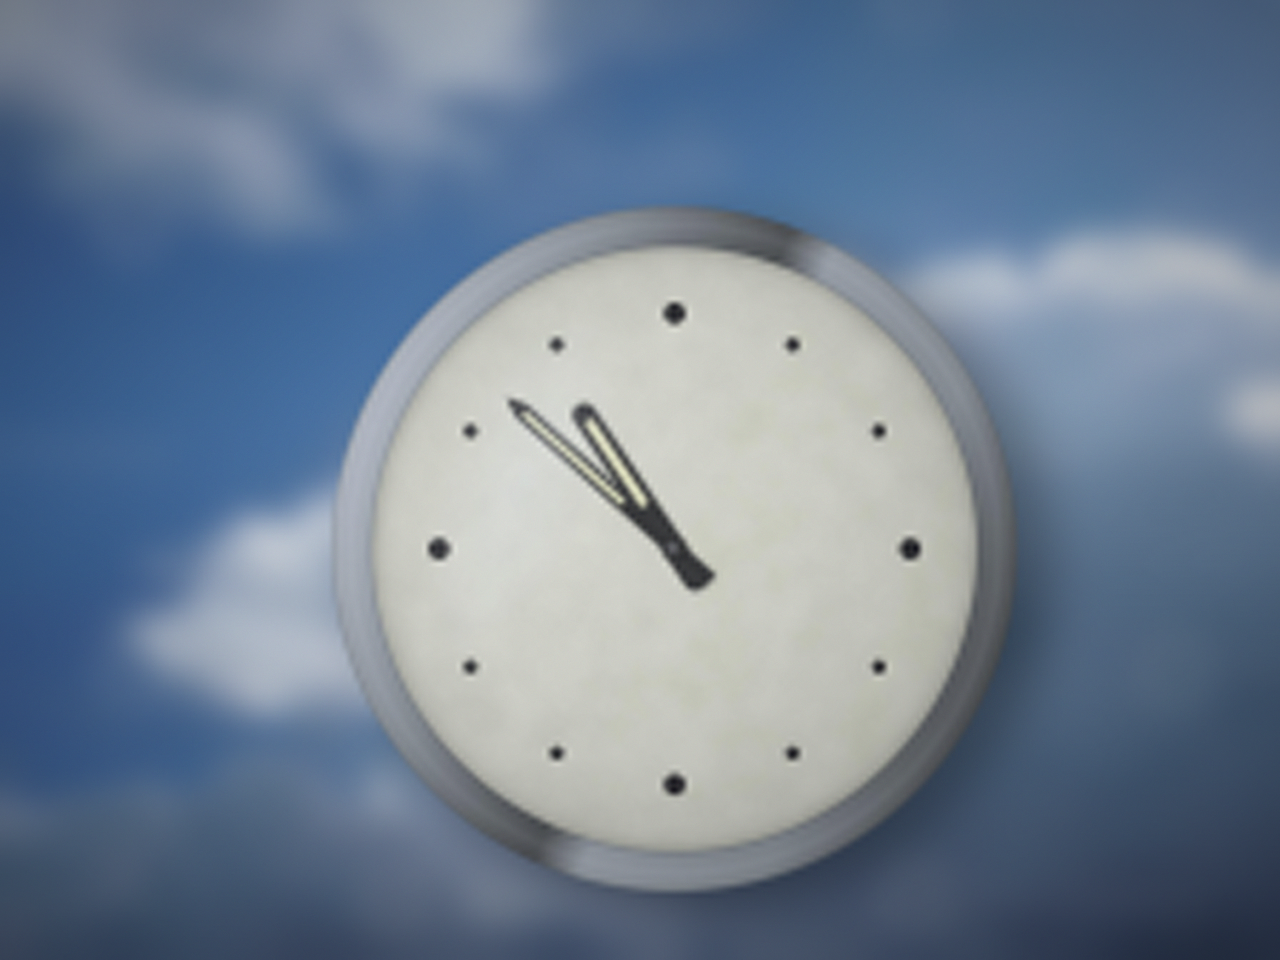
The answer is 10:52
